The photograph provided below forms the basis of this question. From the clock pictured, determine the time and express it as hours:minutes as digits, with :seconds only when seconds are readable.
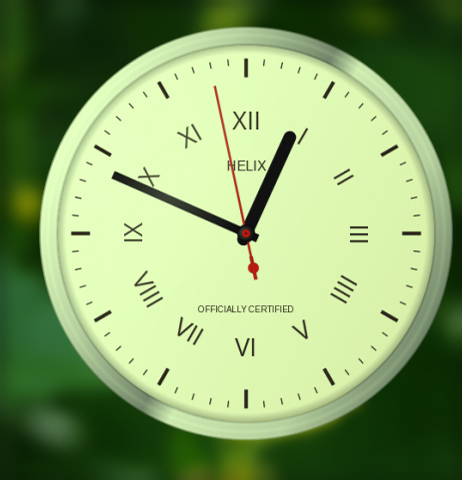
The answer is 12:48:58
